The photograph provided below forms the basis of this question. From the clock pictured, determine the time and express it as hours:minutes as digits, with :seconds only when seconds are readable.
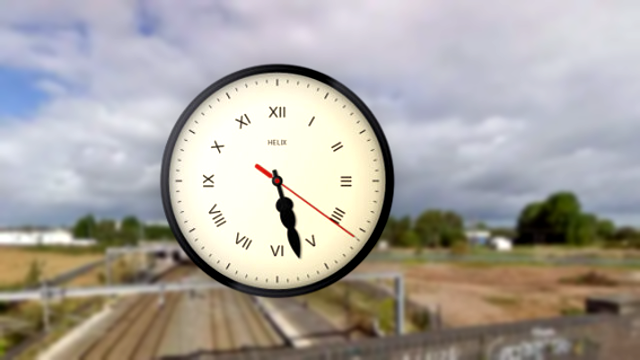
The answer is 5:27:21
